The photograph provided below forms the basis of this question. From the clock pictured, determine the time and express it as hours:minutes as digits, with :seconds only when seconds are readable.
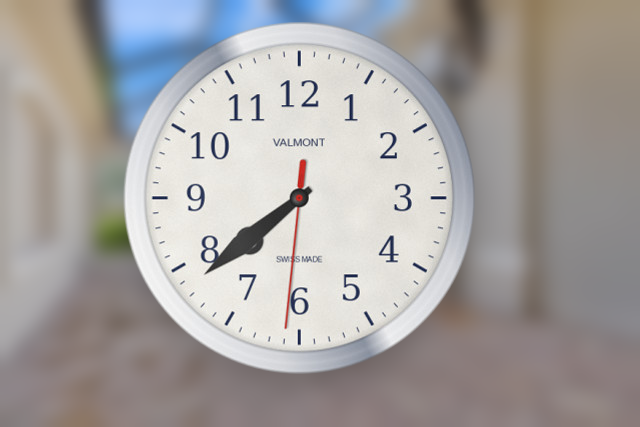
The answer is 7:38:31
